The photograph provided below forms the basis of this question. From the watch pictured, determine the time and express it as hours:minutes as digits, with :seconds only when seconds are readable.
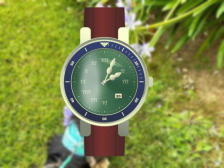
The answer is 2:04
